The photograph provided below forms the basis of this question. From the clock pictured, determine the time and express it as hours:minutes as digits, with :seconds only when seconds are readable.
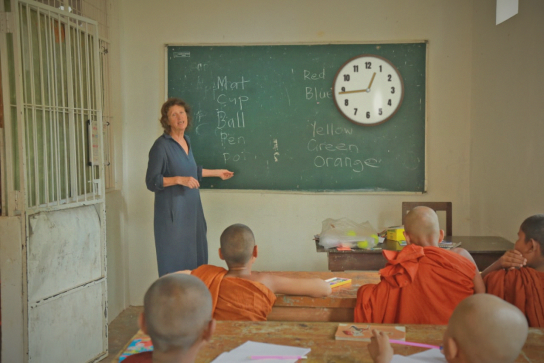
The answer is 12:44
